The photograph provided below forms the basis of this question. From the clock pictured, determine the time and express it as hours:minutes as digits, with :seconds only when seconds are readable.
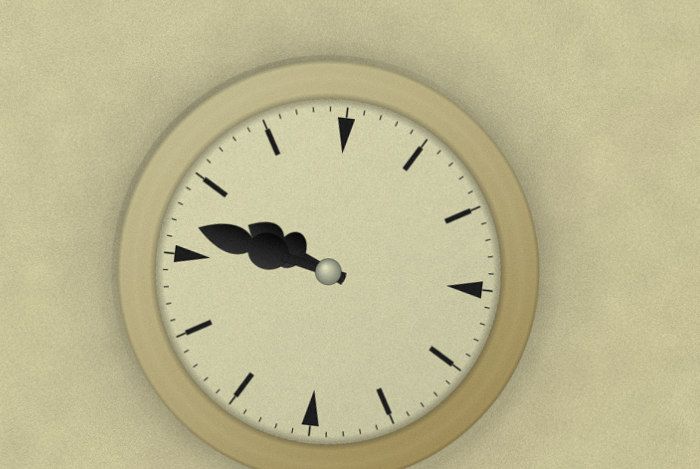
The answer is 9:47
